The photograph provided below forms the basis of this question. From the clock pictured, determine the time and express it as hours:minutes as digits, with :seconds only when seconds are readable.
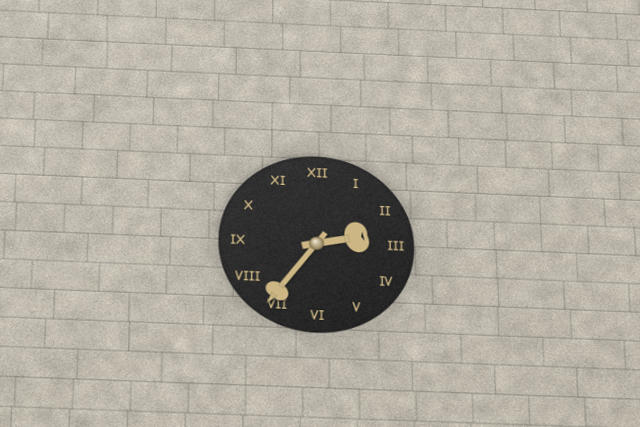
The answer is 2:36
